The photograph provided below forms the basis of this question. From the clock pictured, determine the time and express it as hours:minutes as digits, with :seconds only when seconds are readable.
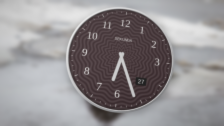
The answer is 6:26
